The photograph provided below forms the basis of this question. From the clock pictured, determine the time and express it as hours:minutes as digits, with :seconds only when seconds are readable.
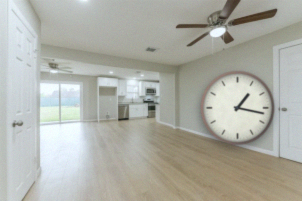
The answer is 1:17
